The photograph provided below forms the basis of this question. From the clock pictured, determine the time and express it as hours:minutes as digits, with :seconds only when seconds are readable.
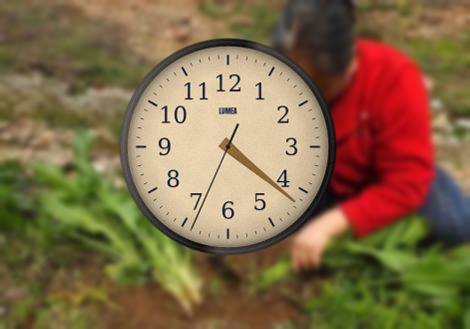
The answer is 4:21:34
